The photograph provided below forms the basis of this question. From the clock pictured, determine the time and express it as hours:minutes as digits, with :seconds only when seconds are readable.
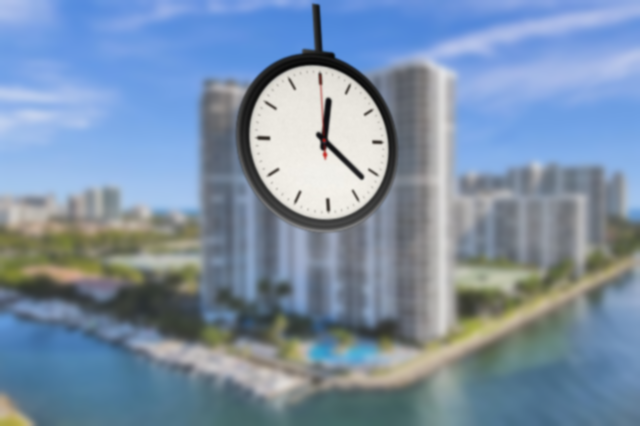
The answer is 12:22:00
